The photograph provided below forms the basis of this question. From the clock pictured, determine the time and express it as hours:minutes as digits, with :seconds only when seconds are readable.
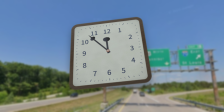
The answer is 11:53
